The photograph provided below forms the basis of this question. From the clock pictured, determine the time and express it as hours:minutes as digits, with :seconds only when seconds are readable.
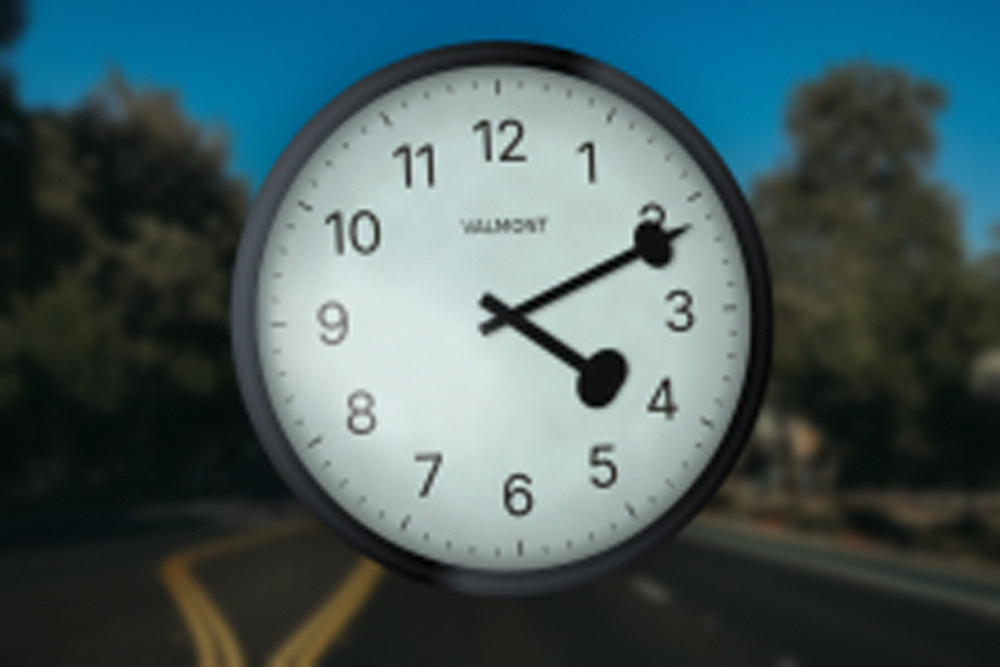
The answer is 4:11
